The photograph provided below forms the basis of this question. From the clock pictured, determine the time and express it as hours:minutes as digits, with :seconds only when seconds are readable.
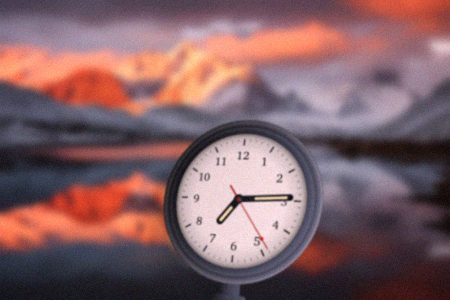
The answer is 7:14:24
